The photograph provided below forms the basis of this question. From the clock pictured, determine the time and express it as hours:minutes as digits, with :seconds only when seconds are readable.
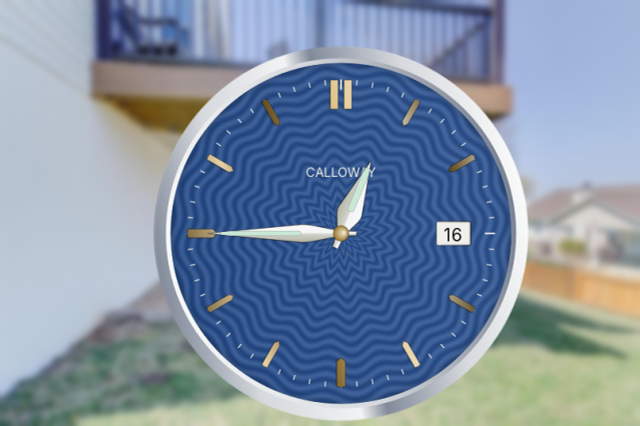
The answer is 12:45
